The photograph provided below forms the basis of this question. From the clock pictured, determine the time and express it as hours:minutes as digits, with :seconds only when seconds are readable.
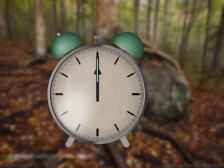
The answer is 12:00
